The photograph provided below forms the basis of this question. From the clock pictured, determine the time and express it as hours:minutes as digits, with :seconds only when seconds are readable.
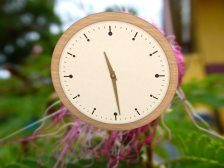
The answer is 11:29
